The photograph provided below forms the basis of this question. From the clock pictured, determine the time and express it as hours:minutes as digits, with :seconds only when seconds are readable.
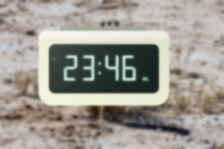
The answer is 23:46
